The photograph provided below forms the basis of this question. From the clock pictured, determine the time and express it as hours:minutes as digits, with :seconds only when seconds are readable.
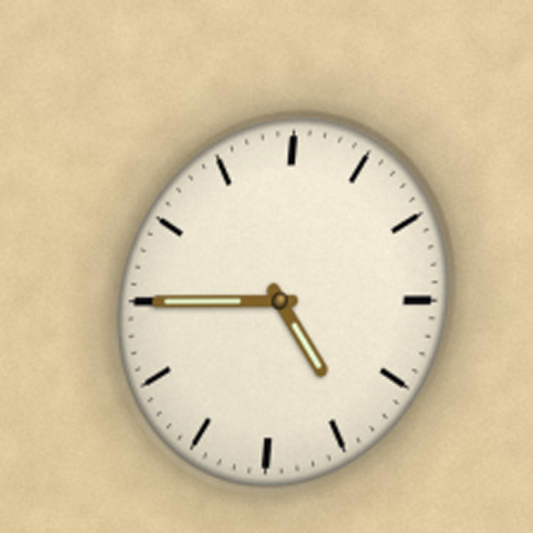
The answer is 4:45
